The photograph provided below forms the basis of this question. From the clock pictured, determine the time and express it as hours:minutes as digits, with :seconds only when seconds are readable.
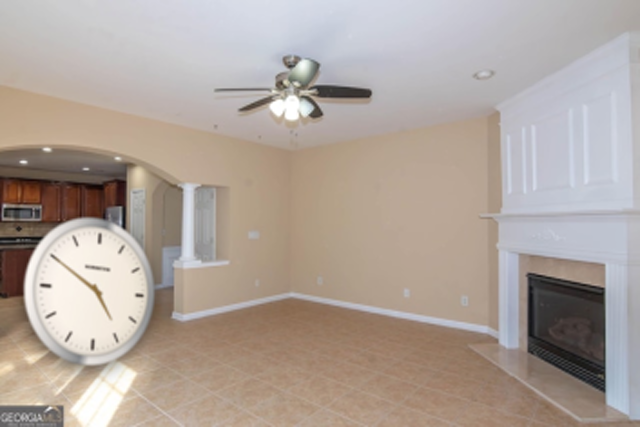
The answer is 4:50
